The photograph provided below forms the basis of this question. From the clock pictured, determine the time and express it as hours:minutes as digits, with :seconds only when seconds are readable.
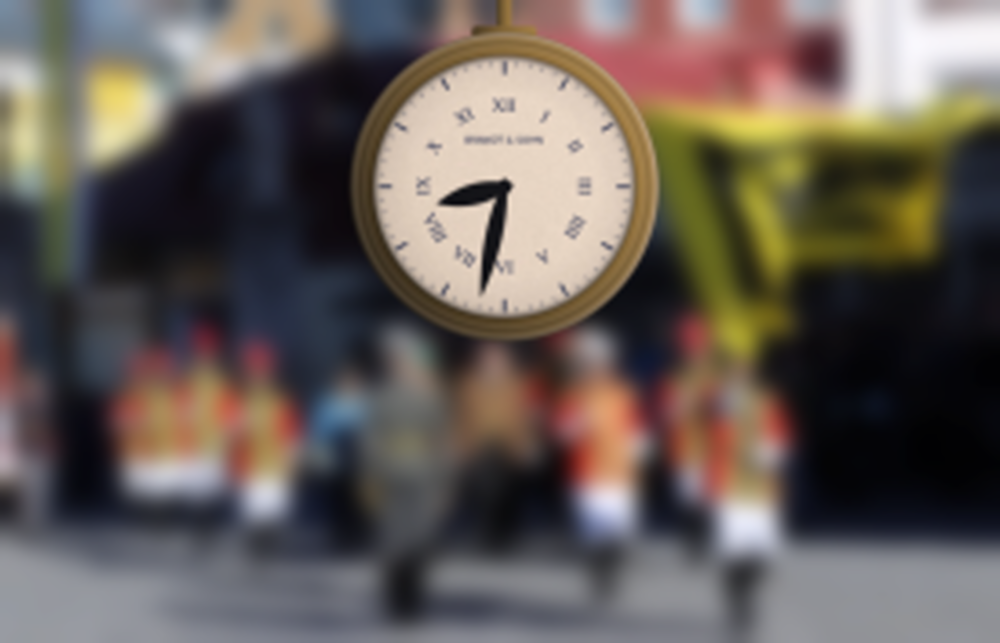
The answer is 8:32
